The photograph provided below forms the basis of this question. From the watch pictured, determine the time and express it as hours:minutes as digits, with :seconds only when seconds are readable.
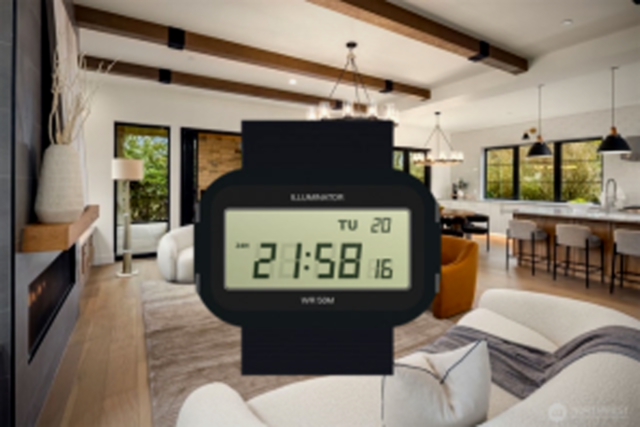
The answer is 21:58:16
